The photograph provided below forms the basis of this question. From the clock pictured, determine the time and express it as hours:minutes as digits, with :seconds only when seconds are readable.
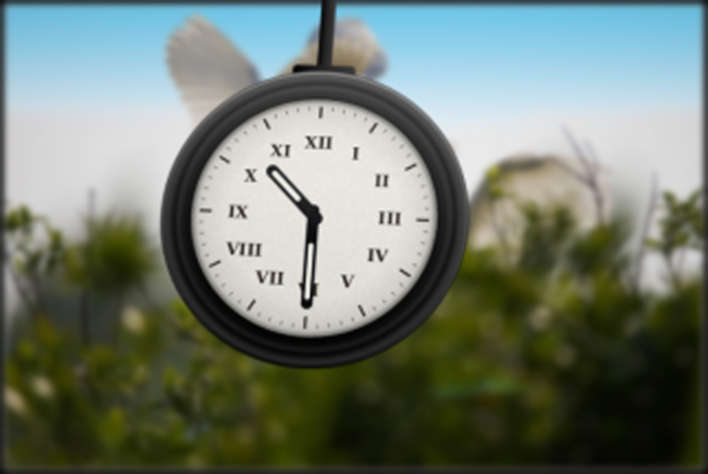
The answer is 10:30
